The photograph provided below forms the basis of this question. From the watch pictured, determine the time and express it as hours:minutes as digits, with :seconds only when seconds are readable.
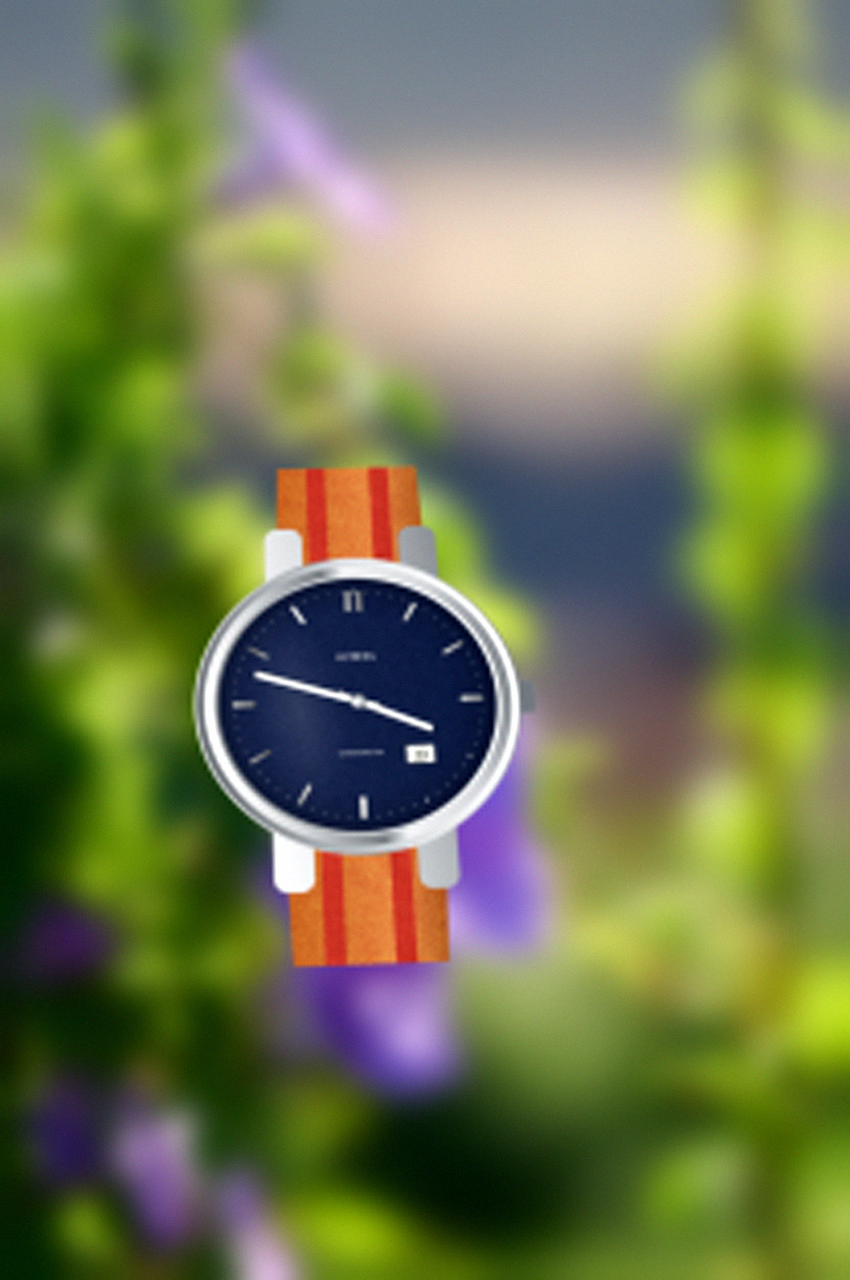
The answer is 3:48
